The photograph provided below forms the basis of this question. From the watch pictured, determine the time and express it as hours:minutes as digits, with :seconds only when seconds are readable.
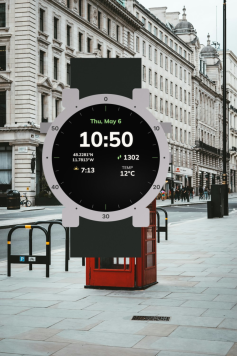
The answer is 10:50
